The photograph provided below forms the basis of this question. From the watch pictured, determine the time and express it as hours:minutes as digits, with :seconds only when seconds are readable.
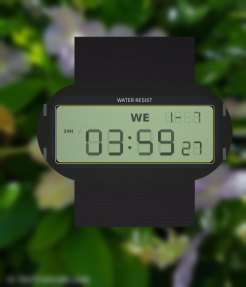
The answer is 3:59:27
